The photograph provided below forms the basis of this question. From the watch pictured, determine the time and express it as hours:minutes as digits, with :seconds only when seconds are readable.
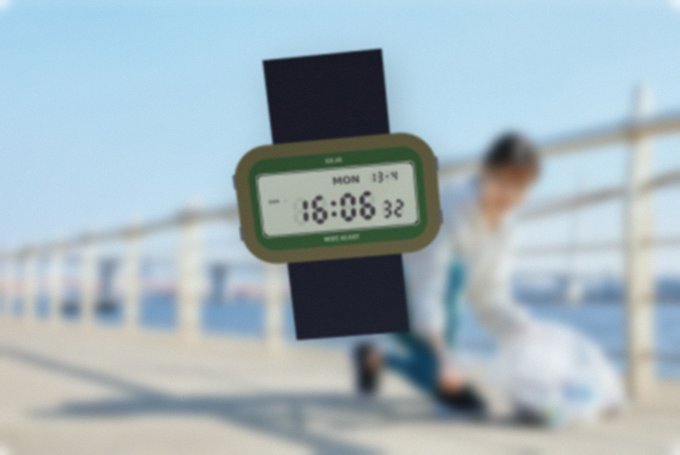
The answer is 16:06:32
